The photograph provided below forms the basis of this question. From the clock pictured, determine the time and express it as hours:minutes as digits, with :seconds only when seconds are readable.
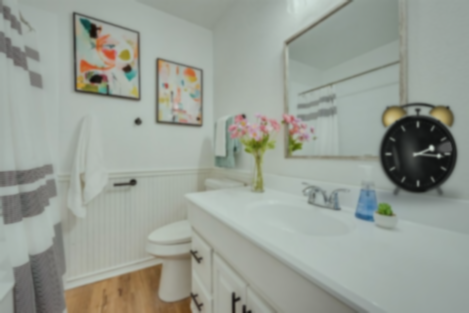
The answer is 2:16
